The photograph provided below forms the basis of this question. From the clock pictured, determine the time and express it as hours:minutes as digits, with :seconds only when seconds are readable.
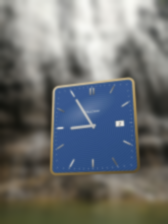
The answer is 8:55
